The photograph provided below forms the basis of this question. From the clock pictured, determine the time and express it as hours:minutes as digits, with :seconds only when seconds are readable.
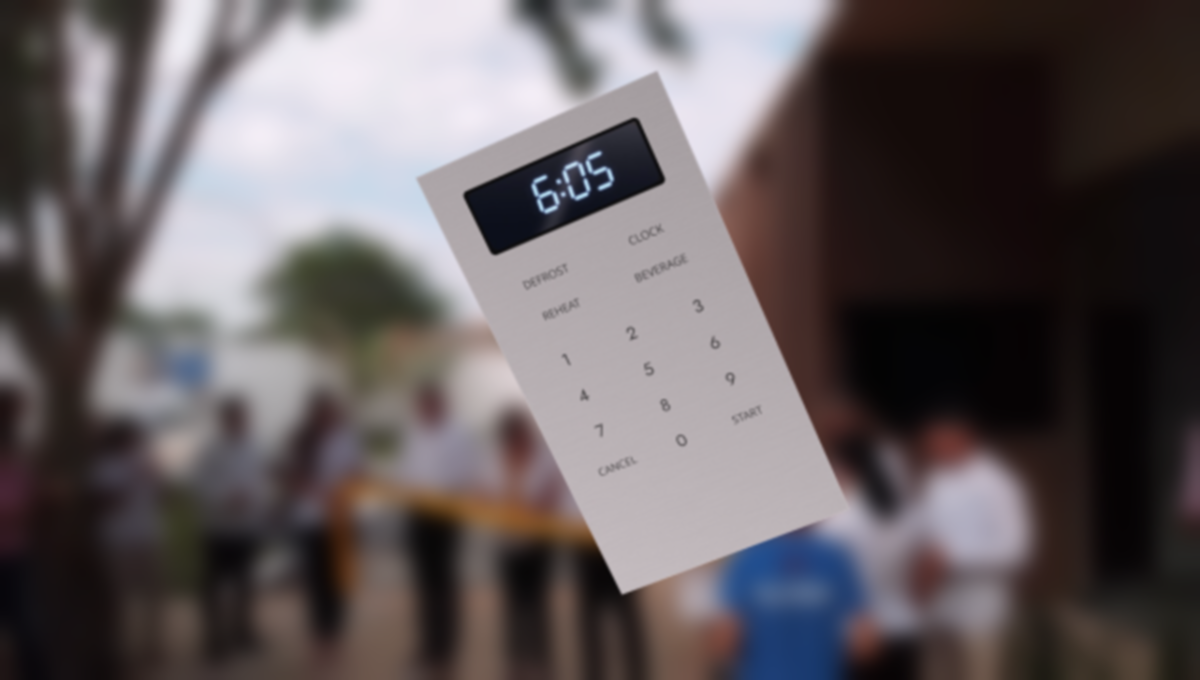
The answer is 6:05
